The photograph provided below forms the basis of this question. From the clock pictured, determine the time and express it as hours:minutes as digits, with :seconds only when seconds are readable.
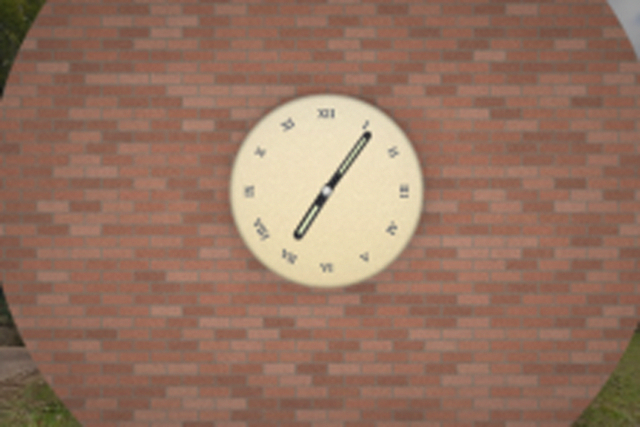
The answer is 7:06
